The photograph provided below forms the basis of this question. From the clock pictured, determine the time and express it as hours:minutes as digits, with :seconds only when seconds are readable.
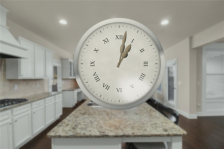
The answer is 1:02
